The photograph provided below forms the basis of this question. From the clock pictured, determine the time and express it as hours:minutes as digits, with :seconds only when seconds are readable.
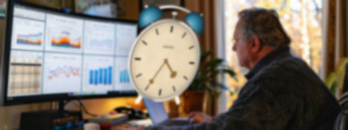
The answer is 4:35
